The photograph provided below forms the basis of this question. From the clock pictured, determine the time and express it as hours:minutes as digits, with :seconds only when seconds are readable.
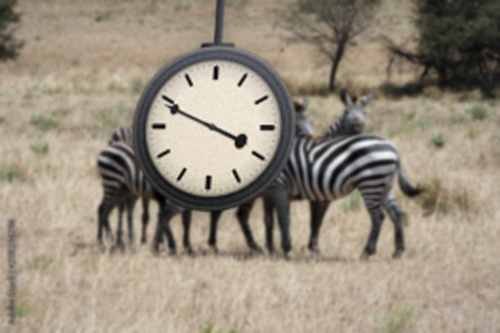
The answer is 3:49
